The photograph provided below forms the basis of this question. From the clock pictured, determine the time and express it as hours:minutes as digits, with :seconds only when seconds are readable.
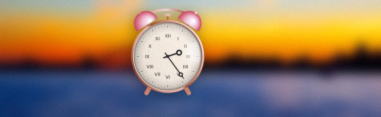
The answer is 2:24
